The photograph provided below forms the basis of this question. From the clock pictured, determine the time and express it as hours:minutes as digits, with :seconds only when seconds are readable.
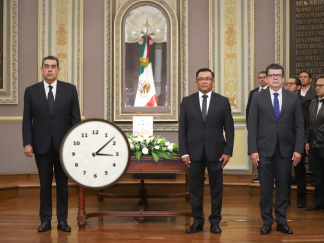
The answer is 3:08
